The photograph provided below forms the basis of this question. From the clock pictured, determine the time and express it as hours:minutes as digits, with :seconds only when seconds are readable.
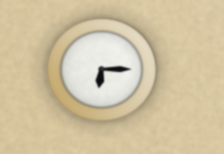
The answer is 6:15
